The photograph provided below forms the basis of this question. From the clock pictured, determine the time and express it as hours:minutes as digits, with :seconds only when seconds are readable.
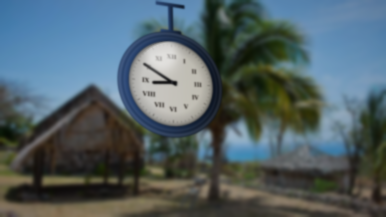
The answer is 8:50
